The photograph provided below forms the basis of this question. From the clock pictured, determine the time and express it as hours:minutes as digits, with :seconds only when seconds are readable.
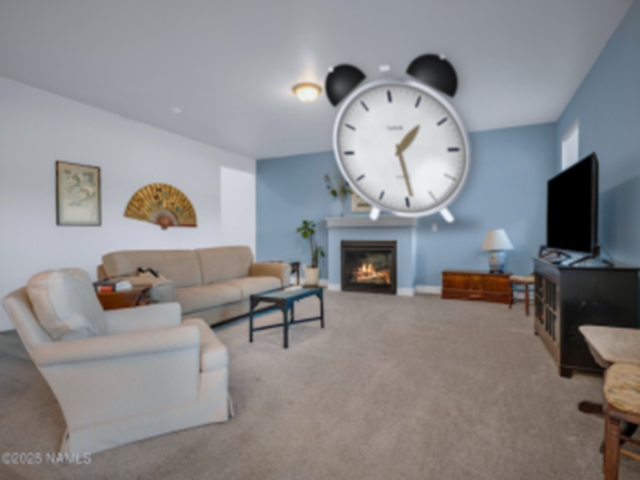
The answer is 1:29
